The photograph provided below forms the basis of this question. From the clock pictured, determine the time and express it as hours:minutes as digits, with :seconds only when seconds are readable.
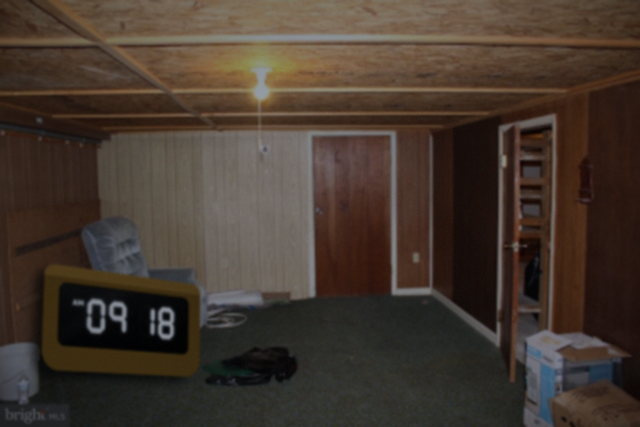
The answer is 9:18
